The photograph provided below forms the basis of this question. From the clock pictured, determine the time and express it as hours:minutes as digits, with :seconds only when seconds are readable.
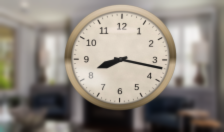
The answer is 8:17
